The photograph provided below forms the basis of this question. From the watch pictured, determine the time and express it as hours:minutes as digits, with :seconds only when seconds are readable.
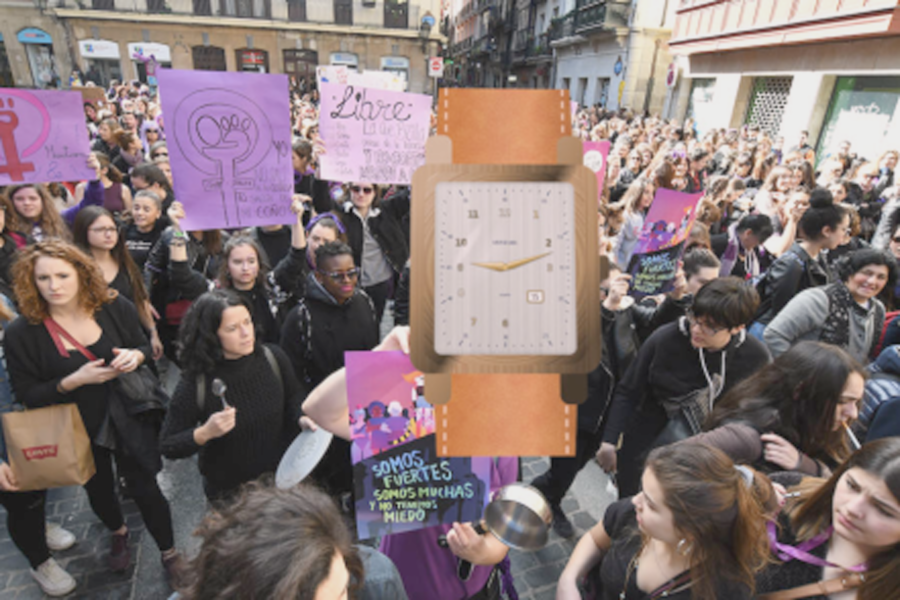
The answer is 9:12
